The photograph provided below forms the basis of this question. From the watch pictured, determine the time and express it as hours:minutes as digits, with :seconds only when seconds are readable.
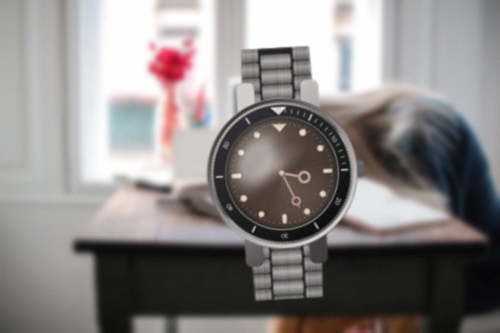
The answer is 3:26
